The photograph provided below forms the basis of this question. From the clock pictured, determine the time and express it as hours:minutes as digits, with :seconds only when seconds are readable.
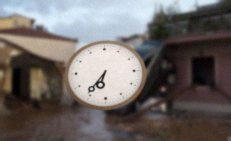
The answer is 6:36
